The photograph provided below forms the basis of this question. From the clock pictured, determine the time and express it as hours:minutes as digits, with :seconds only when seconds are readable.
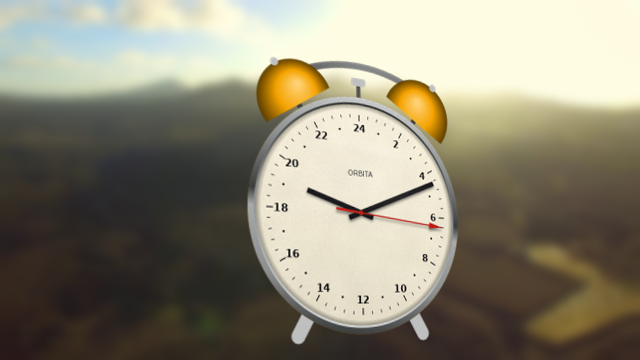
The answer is 19:11:16
